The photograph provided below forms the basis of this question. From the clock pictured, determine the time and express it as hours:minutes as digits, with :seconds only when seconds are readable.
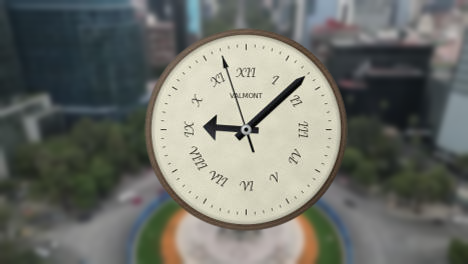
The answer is 9:07:57
